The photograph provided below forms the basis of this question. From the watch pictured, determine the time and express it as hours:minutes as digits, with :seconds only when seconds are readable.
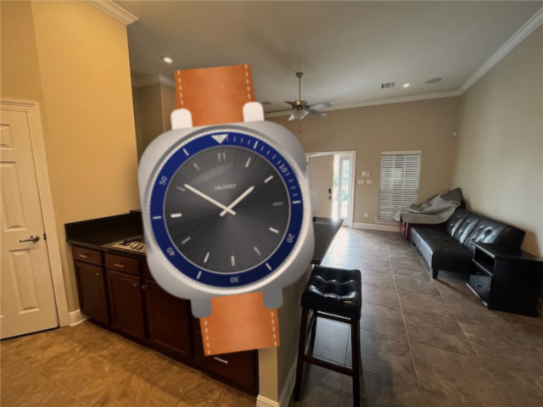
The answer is 1:51
